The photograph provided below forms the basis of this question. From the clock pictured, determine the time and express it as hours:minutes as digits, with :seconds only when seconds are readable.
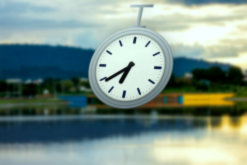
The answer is 6:39
